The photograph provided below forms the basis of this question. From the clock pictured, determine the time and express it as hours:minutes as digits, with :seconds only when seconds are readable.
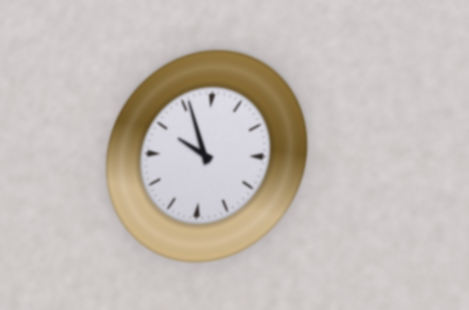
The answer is 9:56
